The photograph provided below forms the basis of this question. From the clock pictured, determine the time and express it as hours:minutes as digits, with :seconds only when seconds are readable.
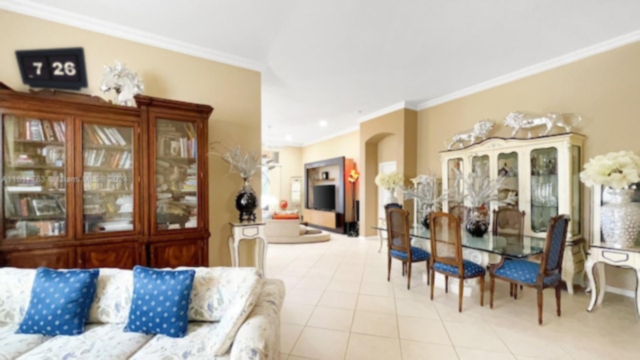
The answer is 7:26
